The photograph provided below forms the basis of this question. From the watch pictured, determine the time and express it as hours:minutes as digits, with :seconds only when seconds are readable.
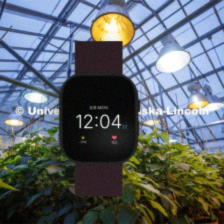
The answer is 12:04
